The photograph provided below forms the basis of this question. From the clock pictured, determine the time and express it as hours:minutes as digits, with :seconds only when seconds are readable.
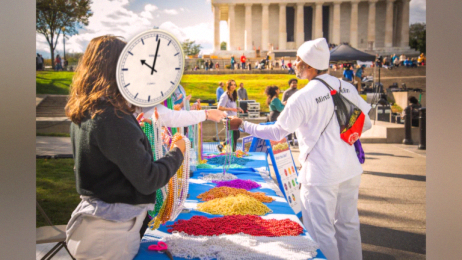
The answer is 10:01
